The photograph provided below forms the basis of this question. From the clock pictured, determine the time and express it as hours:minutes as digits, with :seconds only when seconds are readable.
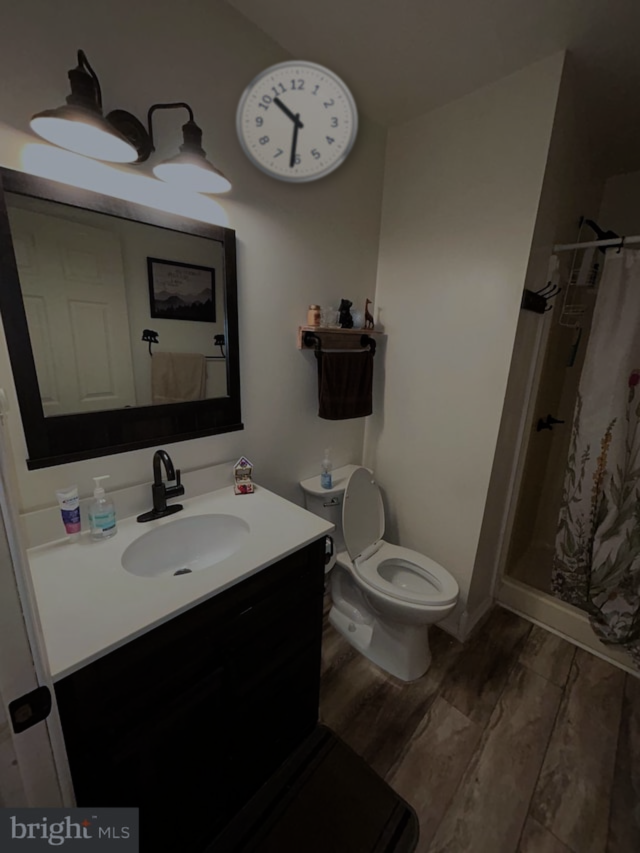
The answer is 10:31
